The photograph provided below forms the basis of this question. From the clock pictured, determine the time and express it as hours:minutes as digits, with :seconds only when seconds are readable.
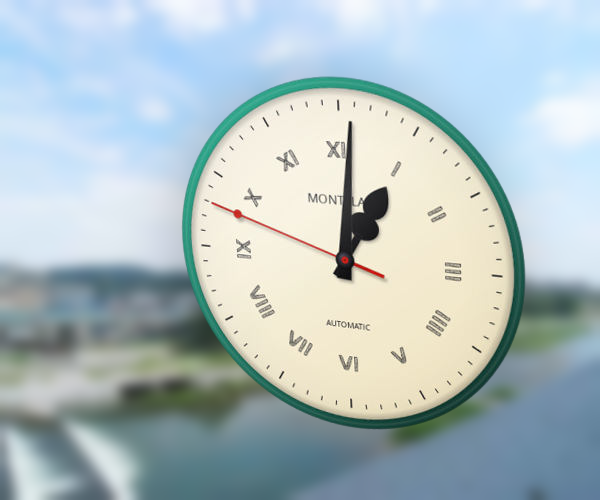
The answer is 1:00:48
